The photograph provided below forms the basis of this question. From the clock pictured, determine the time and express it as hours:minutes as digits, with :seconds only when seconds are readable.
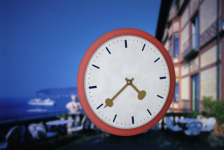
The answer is 4:39
